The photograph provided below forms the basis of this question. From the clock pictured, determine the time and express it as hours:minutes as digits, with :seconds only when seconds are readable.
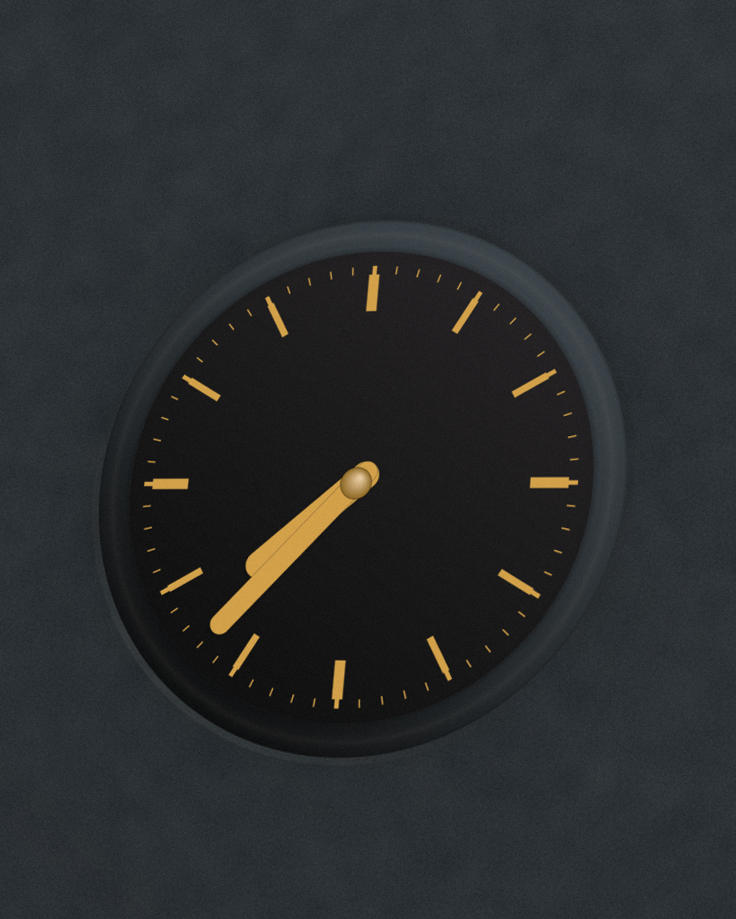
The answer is 7:37
